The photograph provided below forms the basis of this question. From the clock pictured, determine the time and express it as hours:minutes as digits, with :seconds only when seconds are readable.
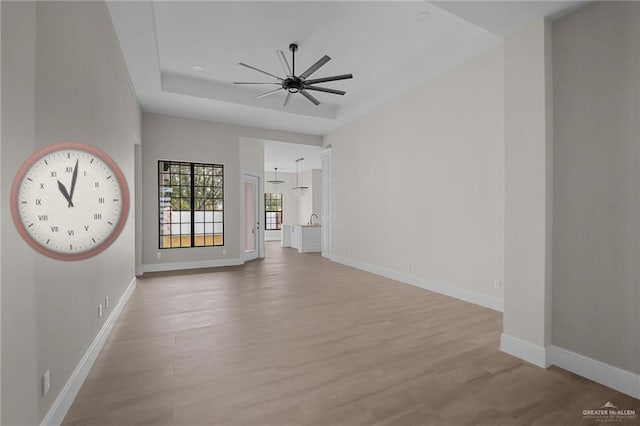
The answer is 11:02
